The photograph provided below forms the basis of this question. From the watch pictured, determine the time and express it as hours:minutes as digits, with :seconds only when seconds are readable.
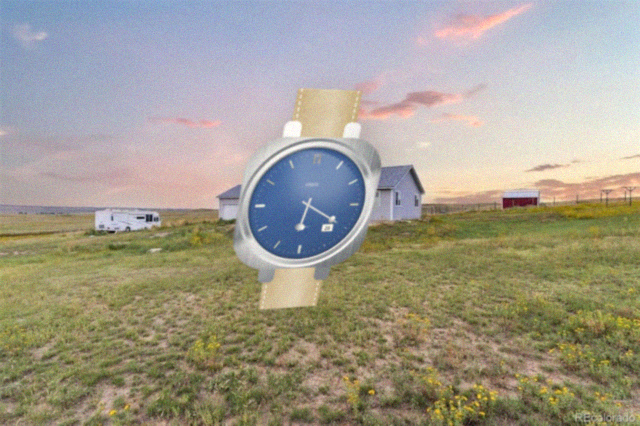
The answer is 6:20
